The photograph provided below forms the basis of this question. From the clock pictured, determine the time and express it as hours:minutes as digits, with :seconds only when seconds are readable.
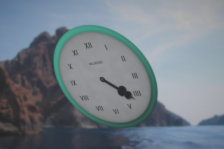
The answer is 4:22
